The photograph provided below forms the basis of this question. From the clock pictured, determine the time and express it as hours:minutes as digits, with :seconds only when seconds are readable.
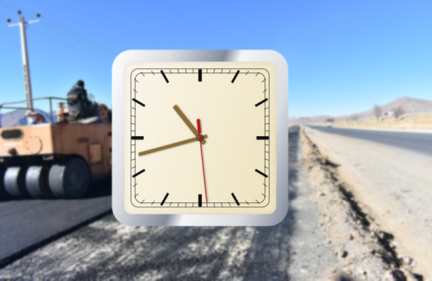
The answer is 10:42:29
